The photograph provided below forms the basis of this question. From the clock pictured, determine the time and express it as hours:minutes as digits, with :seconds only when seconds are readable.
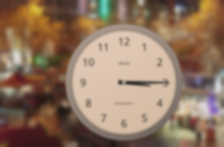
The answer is 3:15
